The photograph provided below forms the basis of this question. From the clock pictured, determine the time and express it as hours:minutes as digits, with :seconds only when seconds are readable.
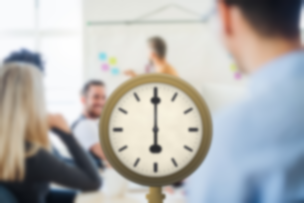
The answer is 6:00
